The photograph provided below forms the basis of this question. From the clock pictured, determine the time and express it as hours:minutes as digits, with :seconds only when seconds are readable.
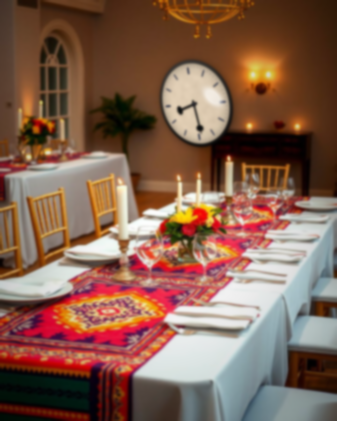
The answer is 8:29
